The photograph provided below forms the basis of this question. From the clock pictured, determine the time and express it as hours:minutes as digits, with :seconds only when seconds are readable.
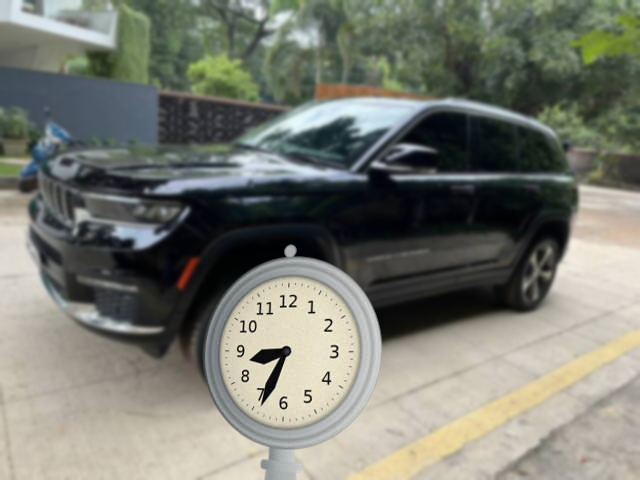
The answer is 8:34
